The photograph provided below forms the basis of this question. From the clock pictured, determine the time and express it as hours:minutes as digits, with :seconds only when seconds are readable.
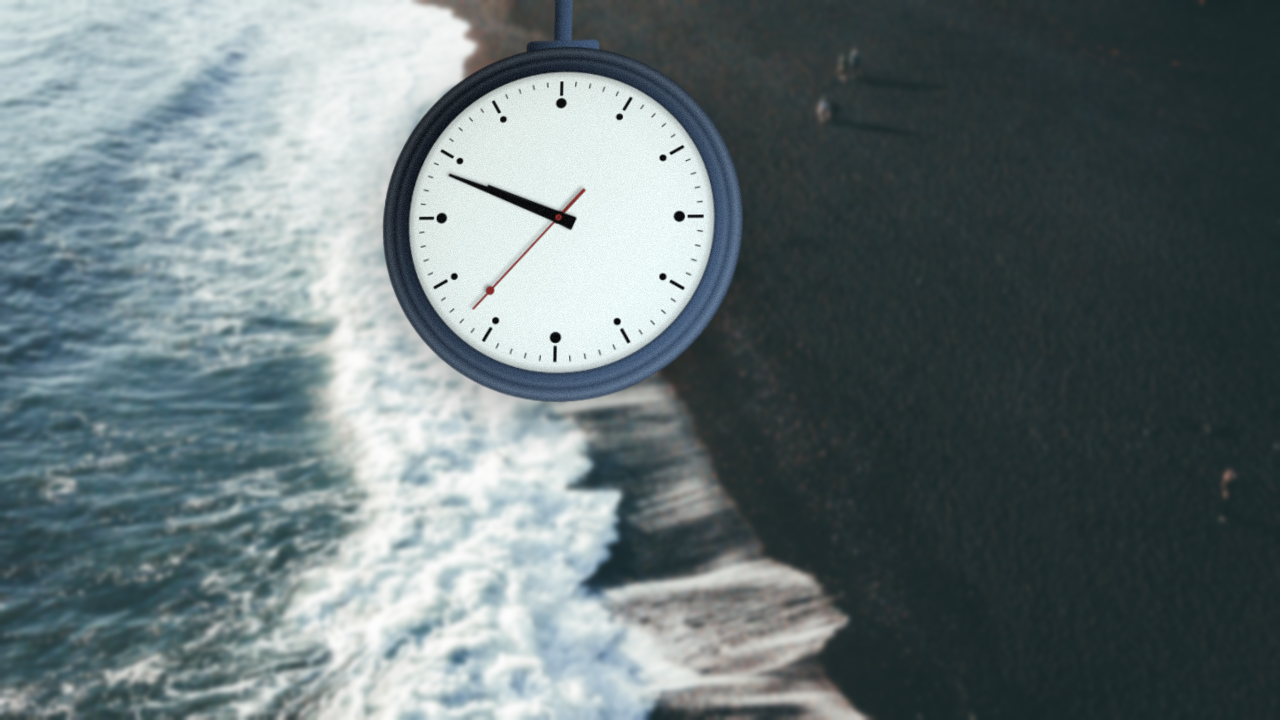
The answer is 9:48:37
